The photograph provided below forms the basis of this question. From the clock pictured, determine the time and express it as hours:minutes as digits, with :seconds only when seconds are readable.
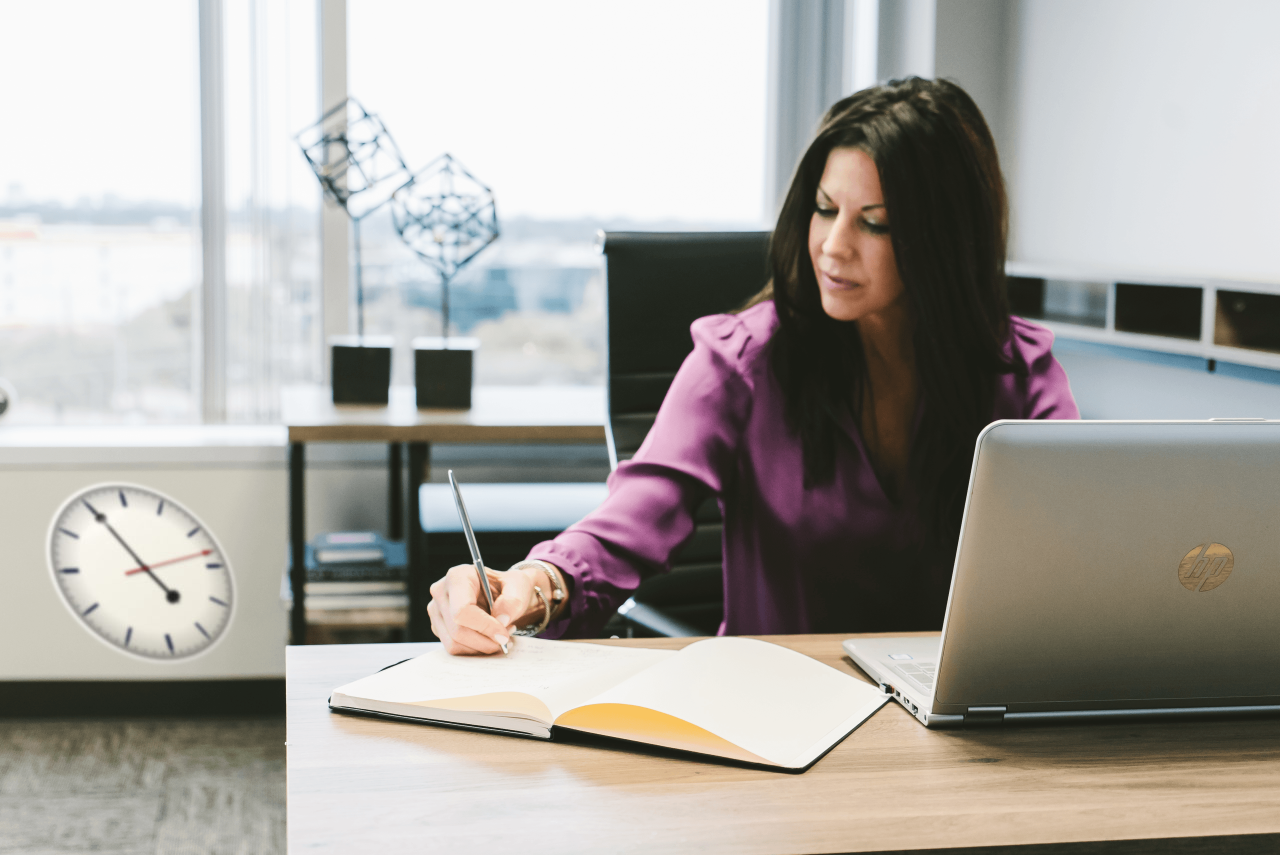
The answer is 4:55:13
